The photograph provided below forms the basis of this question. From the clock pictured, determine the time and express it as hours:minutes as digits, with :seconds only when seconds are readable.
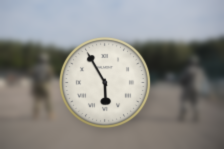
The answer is 5:55
